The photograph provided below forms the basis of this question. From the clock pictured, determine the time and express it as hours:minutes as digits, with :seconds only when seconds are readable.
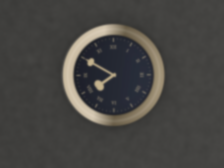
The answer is 7:50
